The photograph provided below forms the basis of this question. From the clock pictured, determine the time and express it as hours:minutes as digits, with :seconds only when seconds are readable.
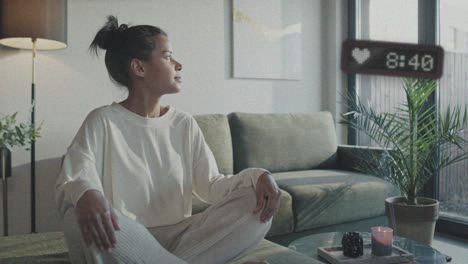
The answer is 8:40
